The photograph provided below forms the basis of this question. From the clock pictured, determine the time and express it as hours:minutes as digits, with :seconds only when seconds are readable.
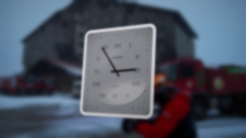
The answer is 2:54
